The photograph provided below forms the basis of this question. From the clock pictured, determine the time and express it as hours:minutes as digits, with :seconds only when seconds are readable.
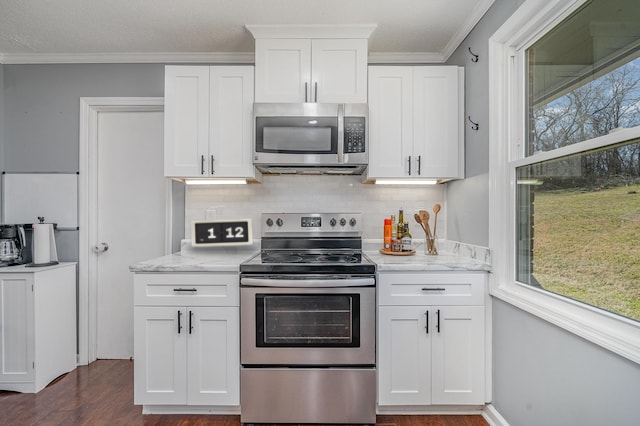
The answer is 1:12
